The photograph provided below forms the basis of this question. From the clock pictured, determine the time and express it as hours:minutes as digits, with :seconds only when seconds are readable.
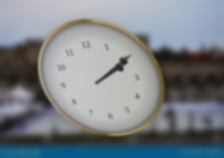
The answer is 2:10
